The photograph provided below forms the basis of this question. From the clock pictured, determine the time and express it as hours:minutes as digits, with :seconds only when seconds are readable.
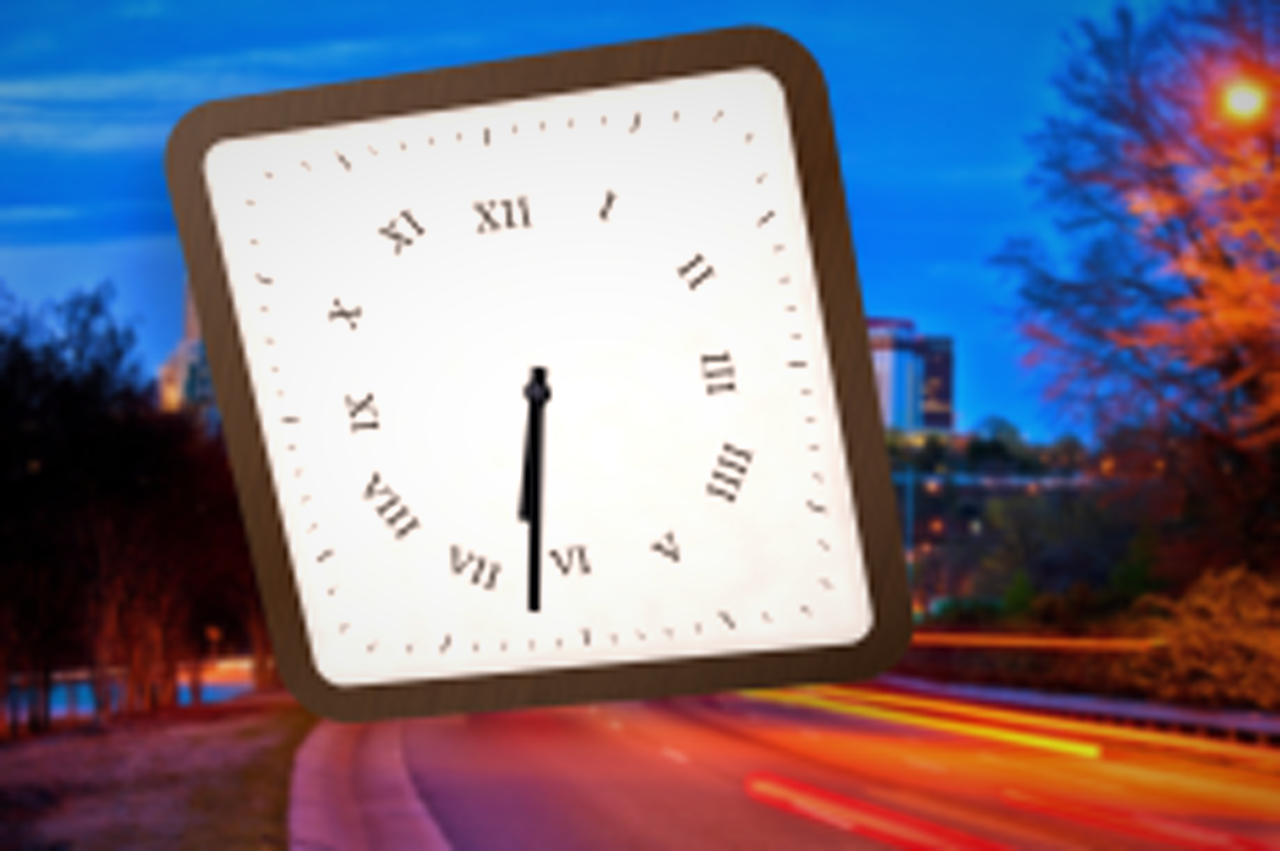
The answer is 6:32
